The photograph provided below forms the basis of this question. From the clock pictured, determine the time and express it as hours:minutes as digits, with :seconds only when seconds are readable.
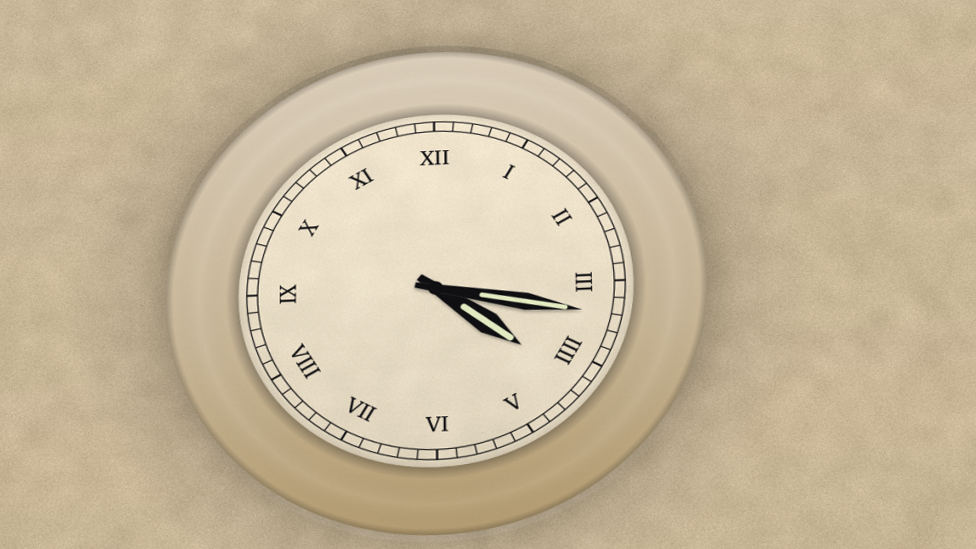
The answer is 4:17
